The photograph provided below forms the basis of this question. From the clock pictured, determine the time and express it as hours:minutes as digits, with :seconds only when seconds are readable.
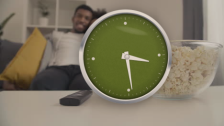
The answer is 3:29
